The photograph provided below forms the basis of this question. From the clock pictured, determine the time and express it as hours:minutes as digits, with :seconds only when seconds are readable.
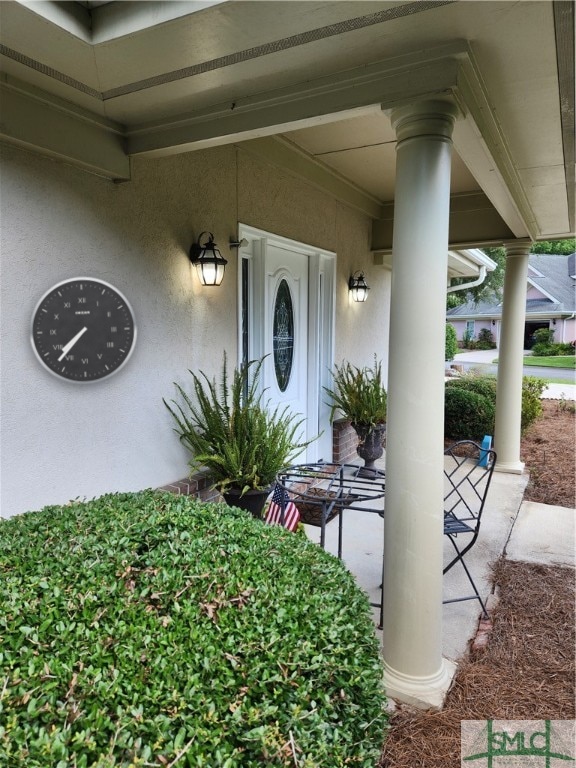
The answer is 7:37
